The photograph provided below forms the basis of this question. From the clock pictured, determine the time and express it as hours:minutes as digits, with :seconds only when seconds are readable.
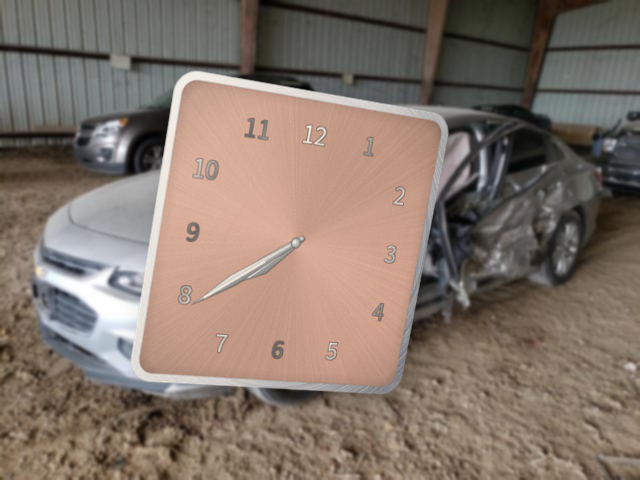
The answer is 7:39
